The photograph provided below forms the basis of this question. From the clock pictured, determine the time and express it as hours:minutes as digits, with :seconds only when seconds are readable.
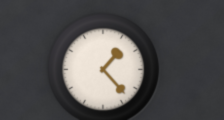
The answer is 1:23
